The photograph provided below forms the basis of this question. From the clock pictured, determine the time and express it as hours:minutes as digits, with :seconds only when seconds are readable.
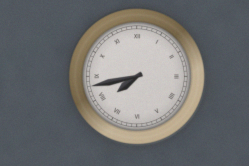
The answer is 7:43
